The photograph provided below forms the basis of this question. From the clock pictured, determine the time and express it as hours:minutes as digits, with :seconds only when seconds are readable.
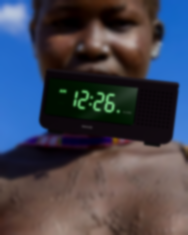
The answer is 12:26
